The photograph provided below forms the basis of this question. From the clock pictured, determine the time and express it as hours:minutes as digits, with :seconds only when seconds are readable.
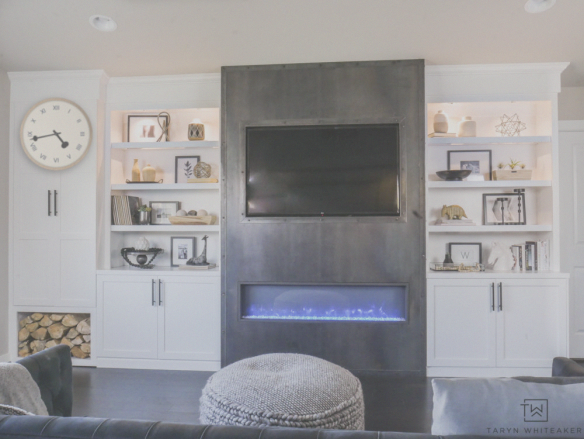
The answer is 4:43
